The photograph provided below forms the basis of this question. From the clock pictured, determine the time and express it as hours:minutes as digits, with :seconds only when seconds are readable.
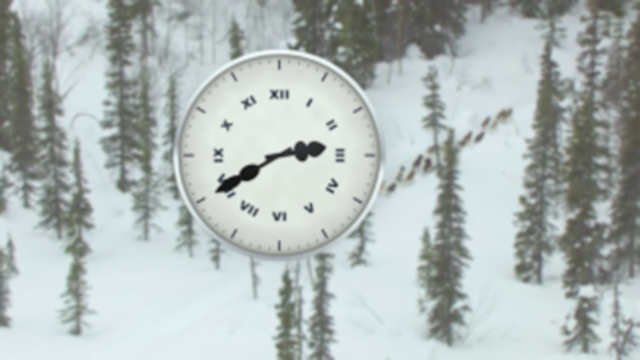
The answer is 2:40
